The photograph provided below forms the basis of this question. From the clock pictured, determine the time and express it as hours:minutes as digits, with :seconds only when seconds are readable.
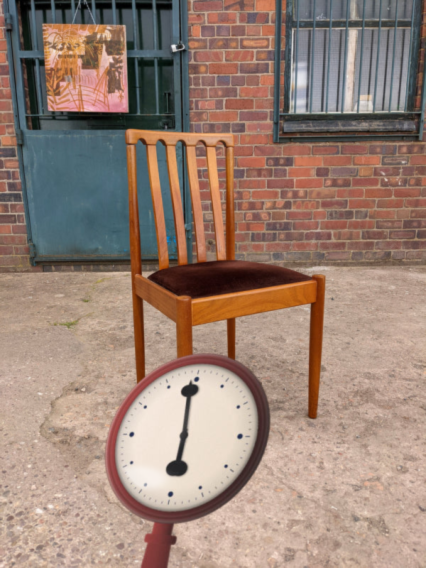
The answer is 5:59
